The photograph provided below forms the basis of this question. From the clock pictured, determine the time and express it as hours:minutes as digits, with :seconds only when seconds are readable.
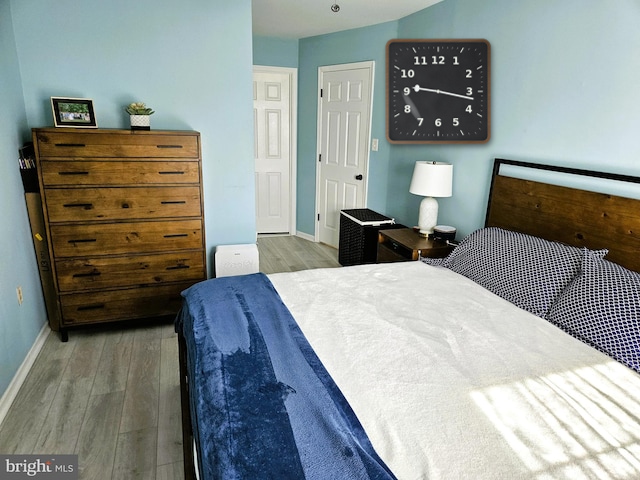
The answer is 9:17
